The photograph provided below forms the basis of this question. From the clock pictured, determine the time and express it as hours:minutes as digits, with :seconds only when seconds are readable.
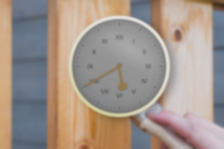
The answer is 5:40
